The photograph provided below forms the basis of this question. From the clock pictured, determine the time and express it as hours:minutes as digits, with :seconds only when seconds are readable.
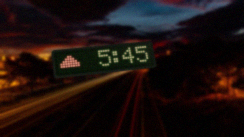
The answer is 5:45
